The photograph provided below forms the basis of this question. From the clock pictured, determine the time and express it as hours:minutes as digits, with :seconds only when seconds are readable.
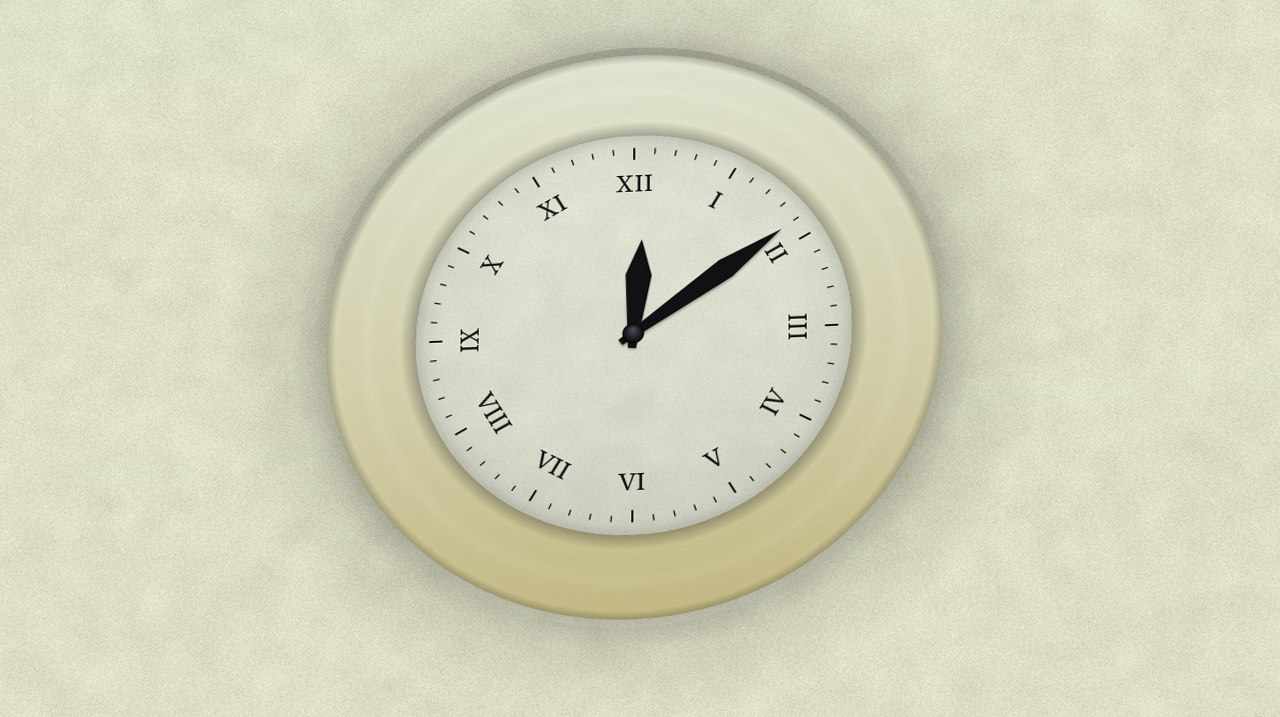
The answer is 12:09
